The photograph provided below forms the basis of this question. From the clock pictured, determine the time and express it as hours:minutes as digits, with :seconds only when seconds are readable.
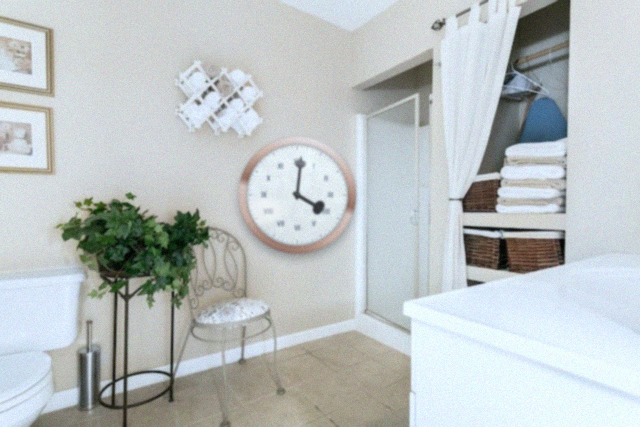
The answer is 4:01
